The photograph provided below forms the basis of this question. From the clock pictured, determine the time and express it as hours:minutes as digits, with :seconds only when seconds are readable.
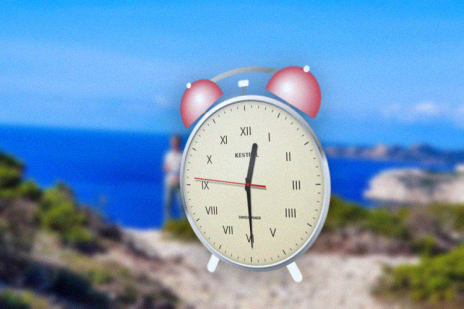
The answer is 12:29:46
